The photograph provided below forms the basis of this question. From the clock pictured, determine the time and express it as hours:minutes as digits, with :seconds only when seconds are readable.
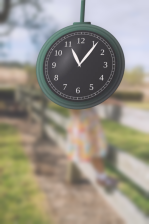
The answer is 11:06
